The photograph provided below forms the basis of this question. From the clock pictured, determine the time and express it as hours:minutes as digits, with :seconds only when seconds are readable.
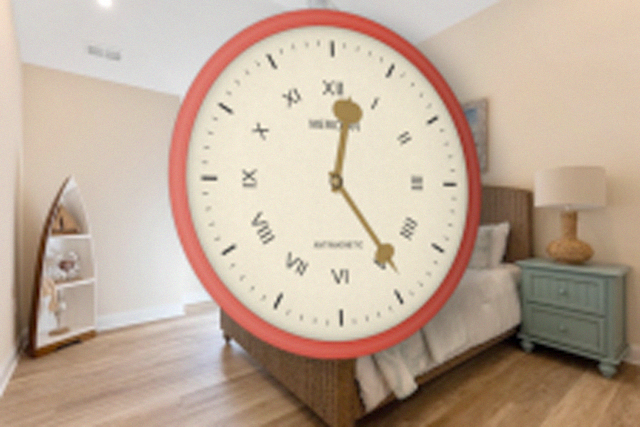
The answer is 12:24
